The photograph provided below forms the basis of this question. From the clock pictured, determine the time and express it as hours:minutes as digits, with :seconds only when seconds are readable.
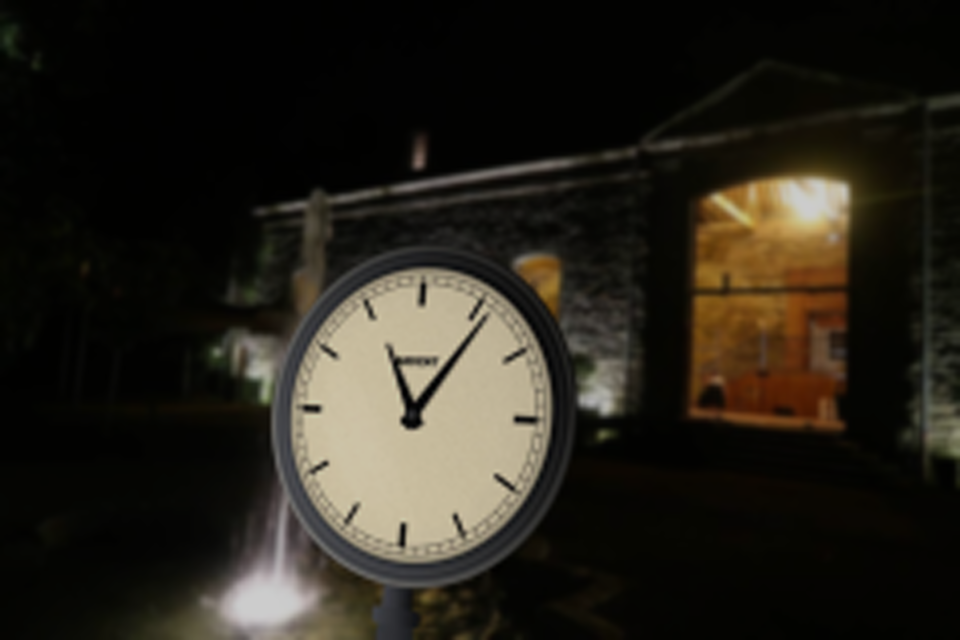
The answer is 11:06
